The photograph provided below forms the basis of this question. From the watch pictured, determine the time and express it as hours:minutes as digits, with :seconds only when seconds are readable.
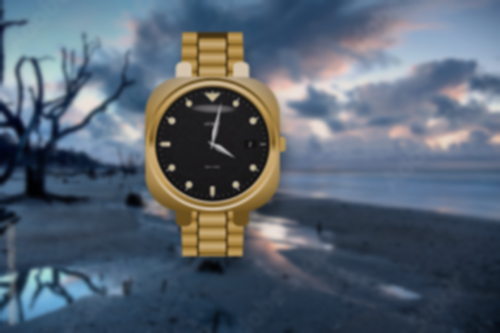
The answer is 4:02
